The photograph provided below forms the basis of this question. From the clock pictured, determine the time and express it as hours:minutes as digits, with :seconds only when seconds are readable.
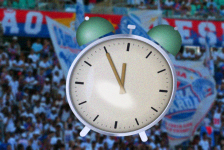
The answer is 11:55
